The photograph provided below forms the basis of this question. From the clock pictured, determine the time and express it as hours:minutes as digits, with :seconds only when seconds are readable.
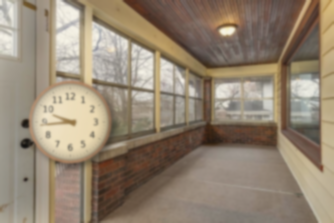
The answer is 9:44
